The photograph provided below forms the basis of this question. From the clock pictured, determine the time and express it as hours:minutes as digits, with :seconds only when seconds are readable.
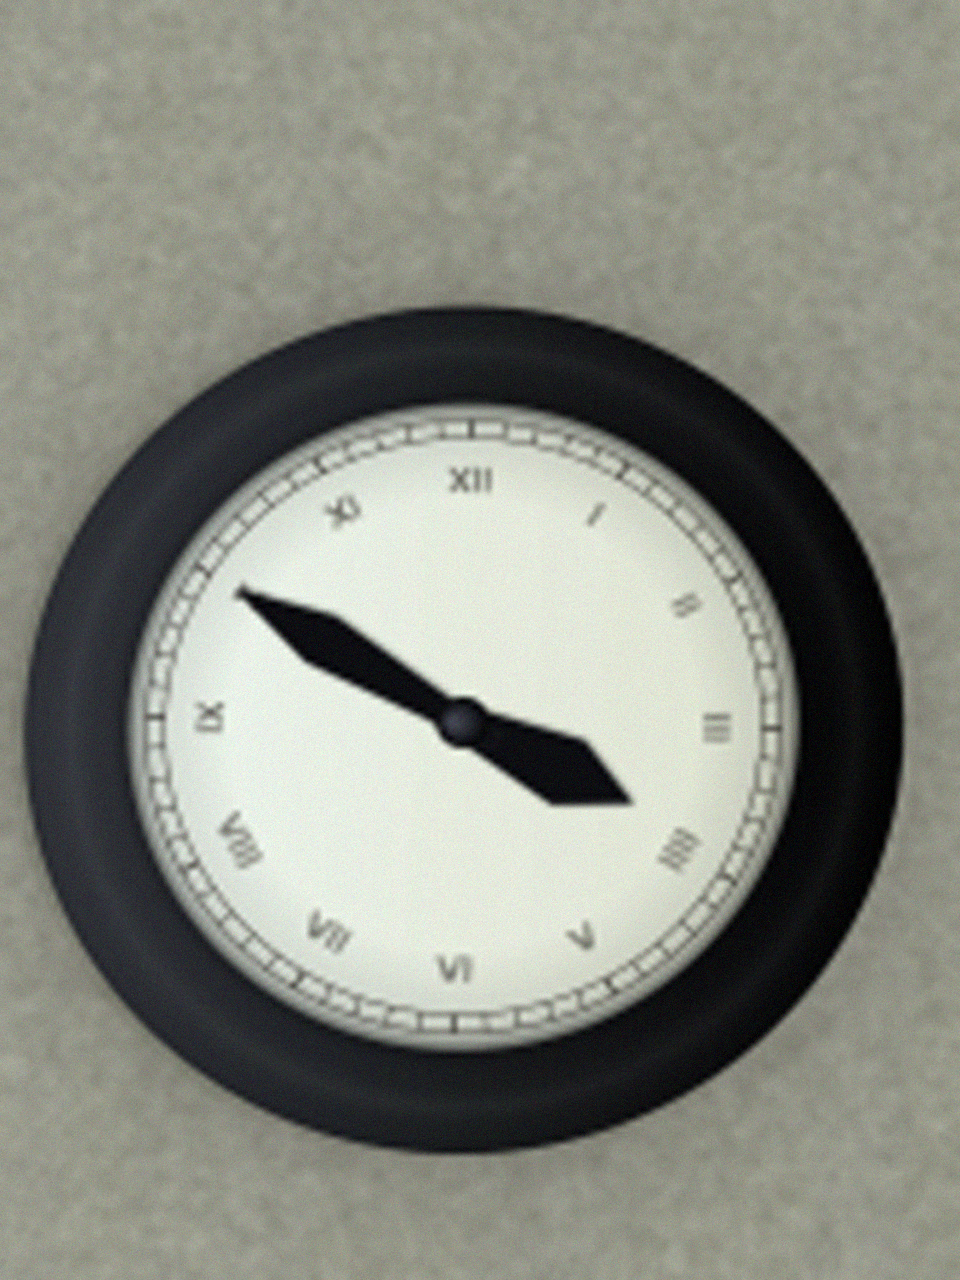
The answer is 3:50
